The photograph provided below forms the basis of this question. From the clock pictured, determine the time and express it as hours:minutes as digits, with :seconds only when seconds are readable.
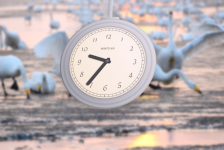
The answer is 9:36
